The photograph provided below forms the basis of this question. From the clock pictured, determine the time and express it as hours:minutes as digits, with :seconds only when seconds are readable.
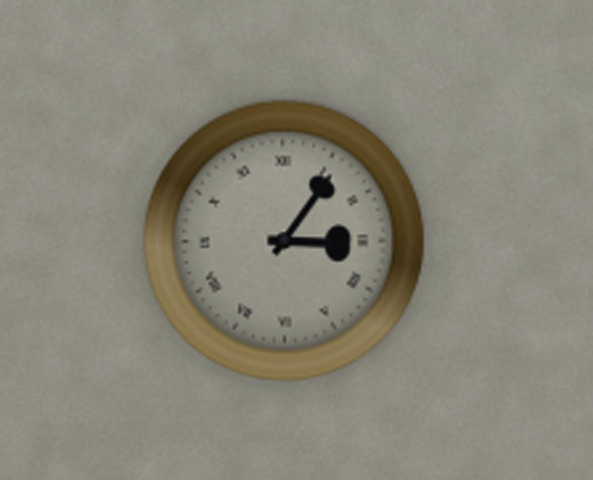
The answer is 3:06
